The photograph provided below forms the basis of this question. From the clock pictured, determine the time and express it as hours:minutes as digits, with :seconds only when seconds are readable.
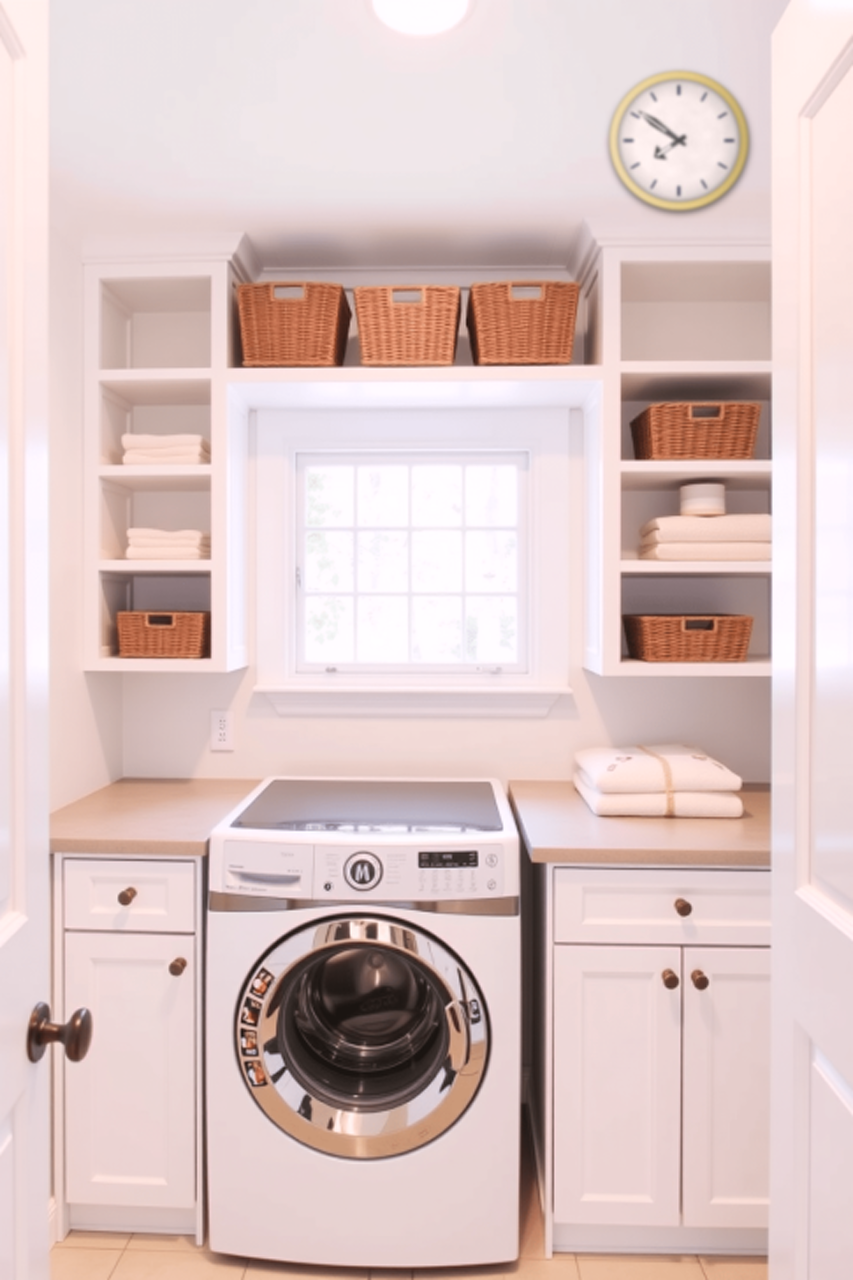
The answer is 7:51
